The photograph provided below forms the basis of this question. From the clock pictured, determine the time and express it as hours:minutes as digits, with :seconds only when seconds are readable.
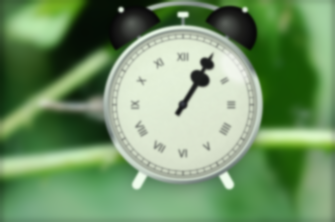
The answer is 1:05
